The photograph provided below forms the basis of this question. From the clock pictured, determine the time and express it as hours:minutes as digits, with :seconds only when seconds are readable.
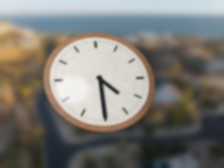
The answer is 4:30
